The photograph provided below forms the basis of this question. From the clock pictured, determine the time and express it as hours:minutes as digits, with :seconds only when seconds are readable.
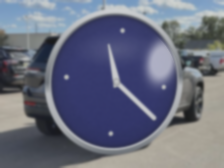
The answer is 11:21
